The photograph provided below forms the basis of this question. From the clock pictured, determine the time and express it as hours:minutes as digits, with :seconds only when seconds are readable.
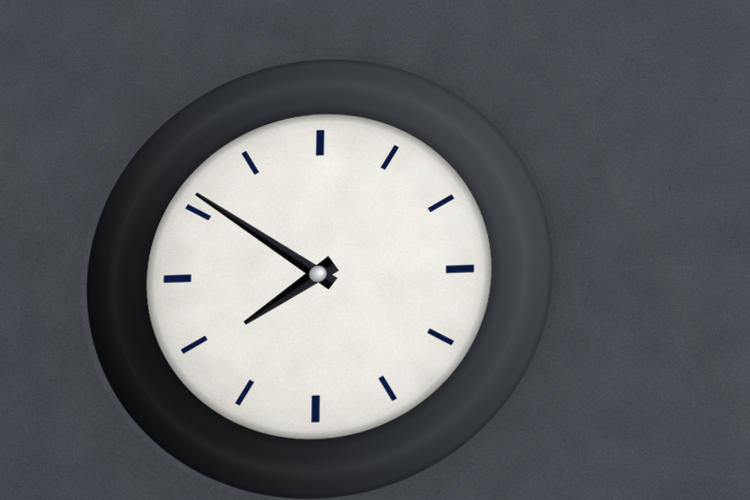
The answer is 7:51
